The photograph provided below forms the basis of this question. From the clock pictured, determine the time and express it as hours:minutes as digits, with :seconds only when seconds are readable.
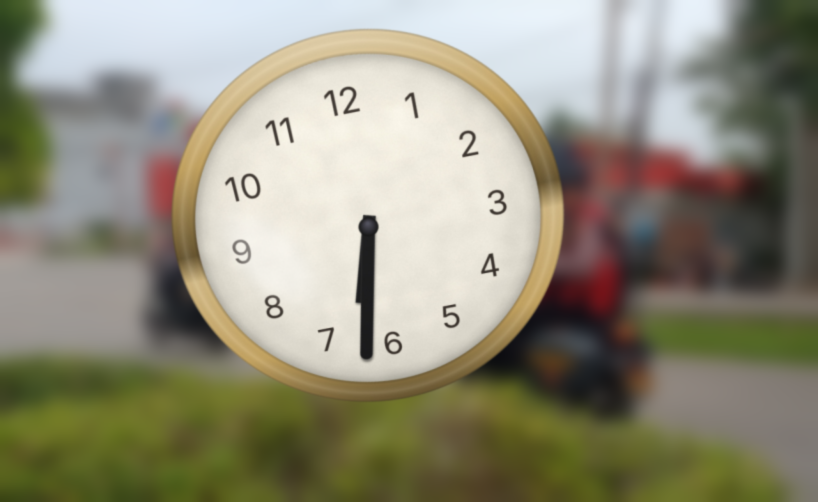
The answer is 6:32
